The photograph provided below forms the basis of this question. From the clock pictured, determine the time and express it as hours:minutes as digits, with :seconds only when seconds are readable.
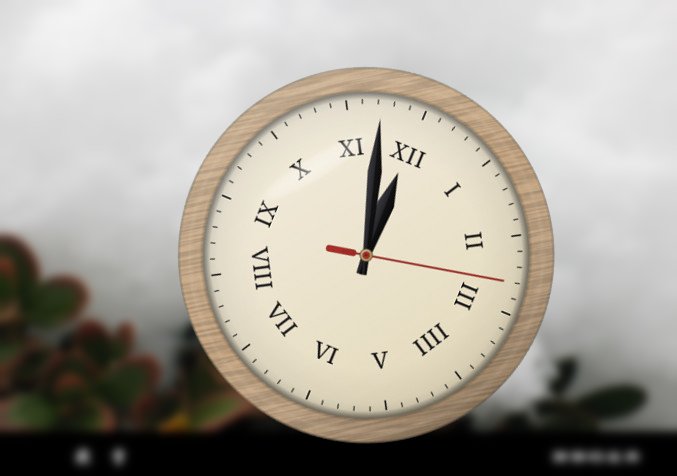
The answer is 11:57:13
